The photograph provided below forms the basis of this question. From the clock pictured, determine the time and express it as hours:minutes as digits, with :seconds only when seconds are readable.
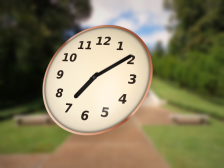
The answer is 7:09
